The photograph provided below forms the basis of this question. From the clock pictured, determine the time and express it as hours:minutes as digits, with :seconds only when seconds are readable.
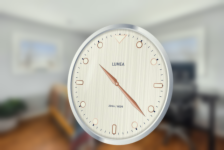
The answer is 10:22
